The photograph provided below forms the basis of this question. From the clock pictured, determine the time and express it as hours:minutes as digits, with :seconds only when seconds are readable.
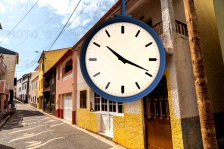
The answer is 10:19
